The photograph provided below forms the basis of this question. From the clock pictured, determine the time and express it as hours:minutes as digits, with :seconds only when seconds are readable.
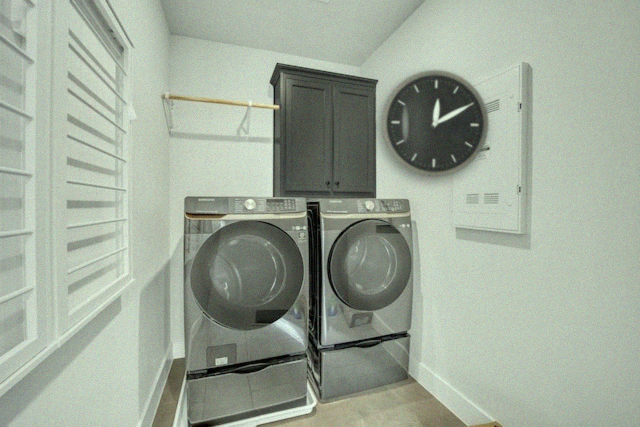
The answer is 12:10
